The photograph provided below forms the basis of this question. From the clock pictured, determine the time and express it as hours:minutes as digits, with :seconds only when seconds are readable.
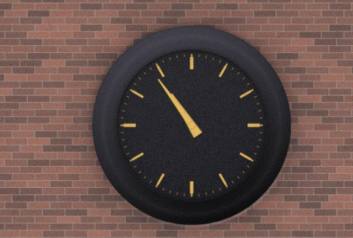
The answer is 10:54
